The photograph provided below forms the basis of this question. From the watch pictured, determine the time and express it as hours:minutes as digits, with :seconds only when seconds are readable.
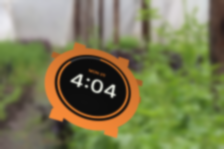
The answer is 4:04
